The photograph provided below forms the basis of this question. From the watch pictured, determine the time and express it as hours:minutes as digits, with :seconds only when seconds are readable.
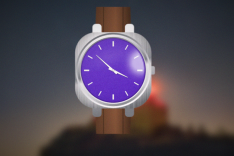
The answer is 3:52
